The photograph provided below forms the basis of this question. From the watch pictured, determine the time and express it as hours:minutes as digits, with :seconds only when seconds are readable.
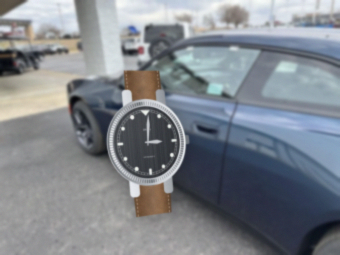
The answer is 3:01
